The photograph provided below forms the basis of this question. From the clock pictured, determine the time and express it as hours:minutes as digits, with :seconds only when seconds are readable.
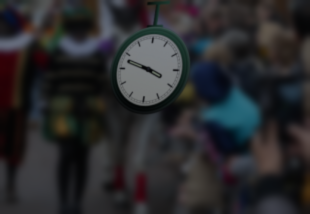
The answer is 3:48
